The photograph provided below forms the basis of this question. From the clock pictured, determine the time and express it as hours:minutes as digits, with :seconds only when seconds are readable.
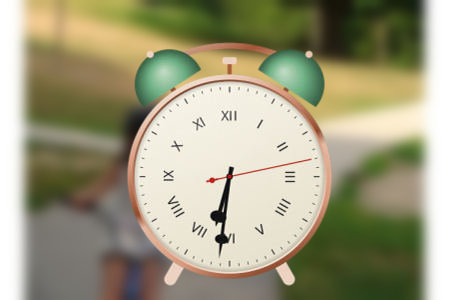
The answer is 6:31:13
